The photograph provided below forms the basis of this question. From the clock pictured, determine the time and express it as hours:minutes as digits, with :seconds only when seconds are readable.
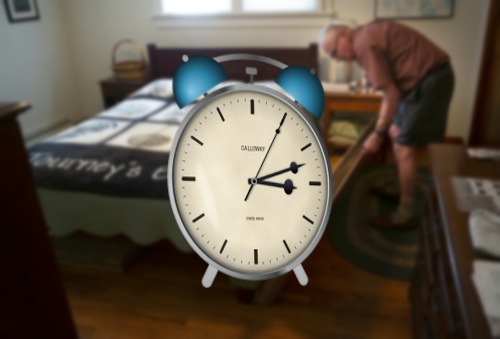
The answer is 3:12:05
